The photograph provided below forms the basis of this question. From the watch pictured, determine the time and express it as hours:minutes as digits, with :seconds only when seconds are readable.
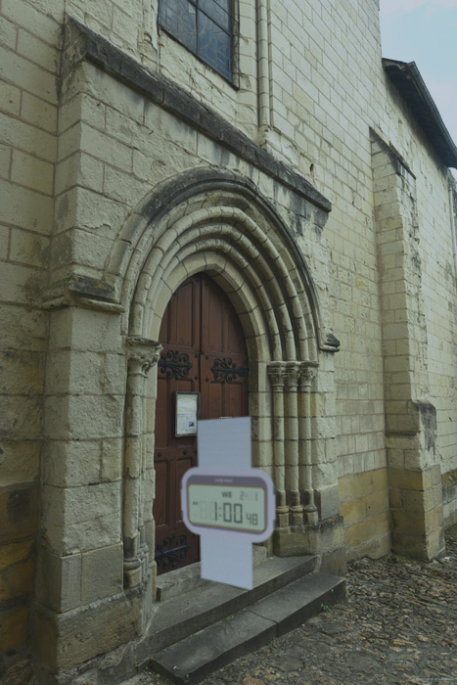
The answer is 1:00
